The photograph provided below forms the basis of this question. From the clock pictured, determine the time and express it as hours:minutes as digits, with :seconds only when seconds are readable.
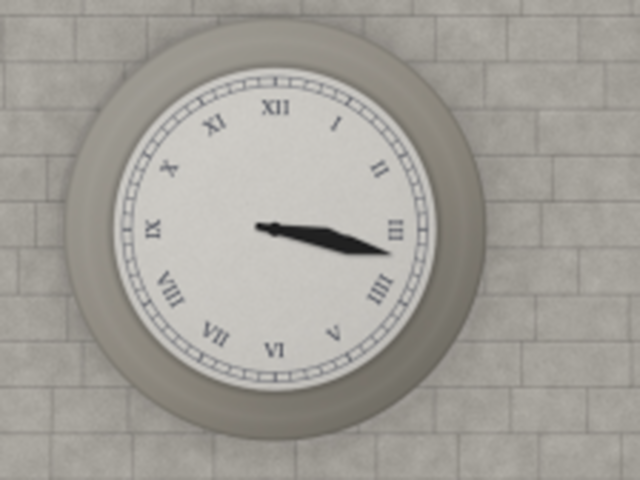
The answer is 3:17
